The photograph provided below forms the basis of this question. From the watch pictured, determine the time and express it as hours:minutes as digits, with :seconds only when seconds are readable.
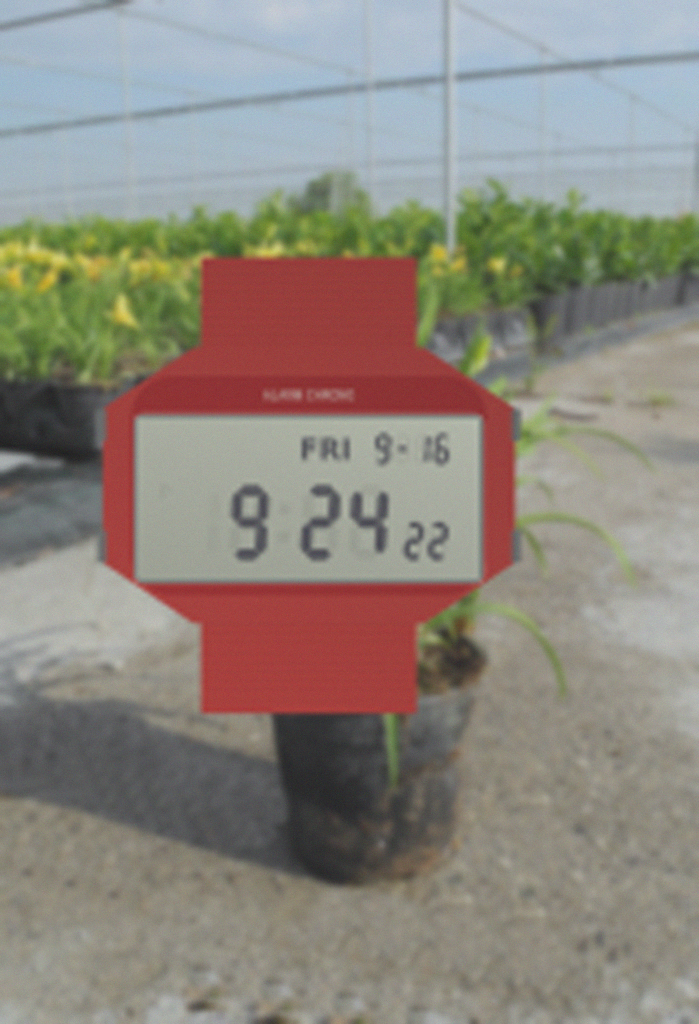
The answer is 9:24:22
